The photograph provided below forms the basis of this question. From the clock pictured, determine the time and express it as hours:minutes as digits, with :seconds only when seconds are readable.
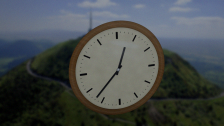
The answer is 12:37
